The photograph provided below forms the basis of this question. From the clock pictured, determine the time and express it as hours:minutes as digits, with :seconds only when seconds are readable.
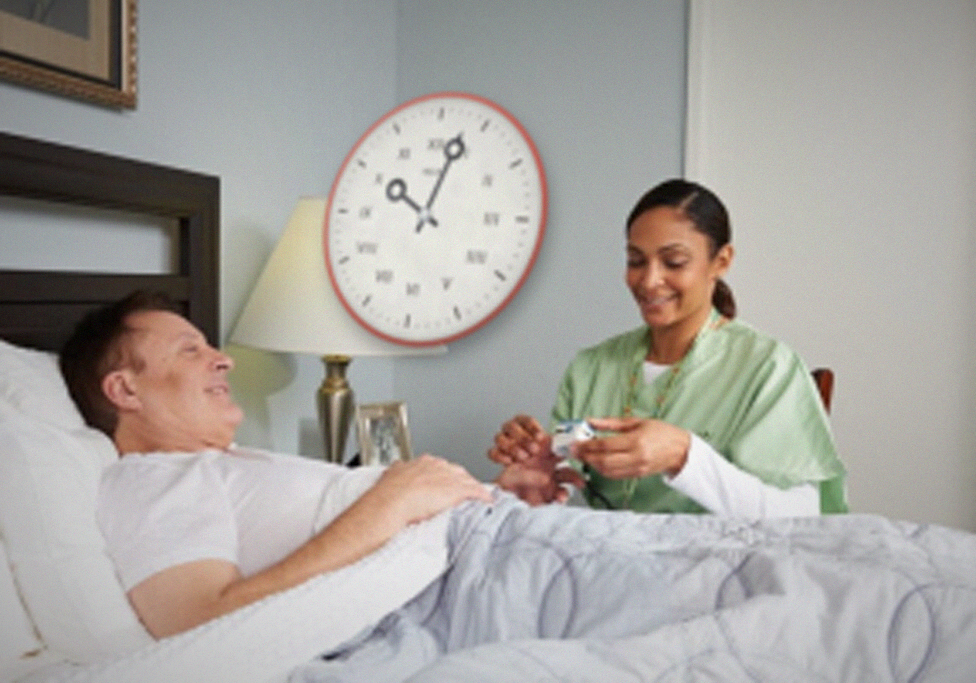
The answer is 10:03
